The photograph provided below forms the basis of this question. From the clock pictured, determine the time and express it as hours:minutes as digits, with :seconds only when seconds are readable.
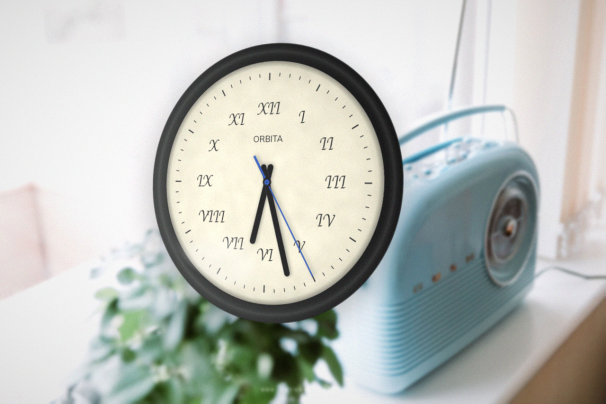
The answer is 6:27:25
